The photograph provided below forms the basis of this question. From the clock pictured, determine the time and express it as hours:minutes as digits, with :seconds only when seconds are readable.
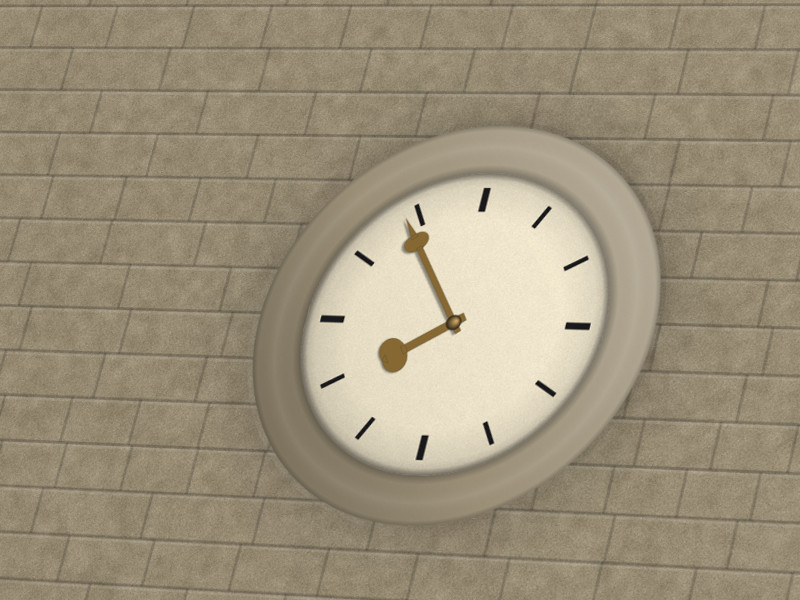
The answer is 7:54
